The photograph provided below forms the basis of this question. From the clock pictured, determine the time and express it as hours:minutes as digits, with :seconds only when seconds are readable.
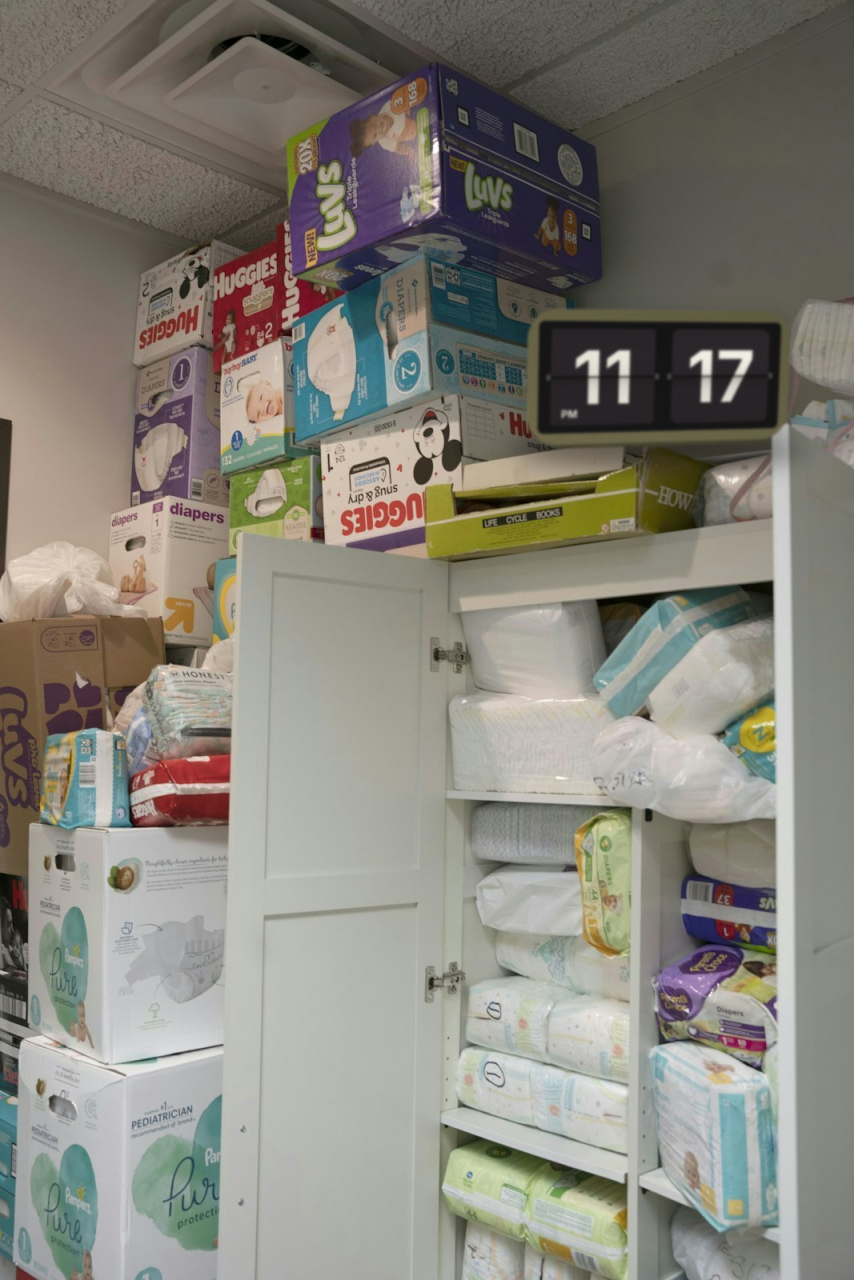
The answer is 11:17
